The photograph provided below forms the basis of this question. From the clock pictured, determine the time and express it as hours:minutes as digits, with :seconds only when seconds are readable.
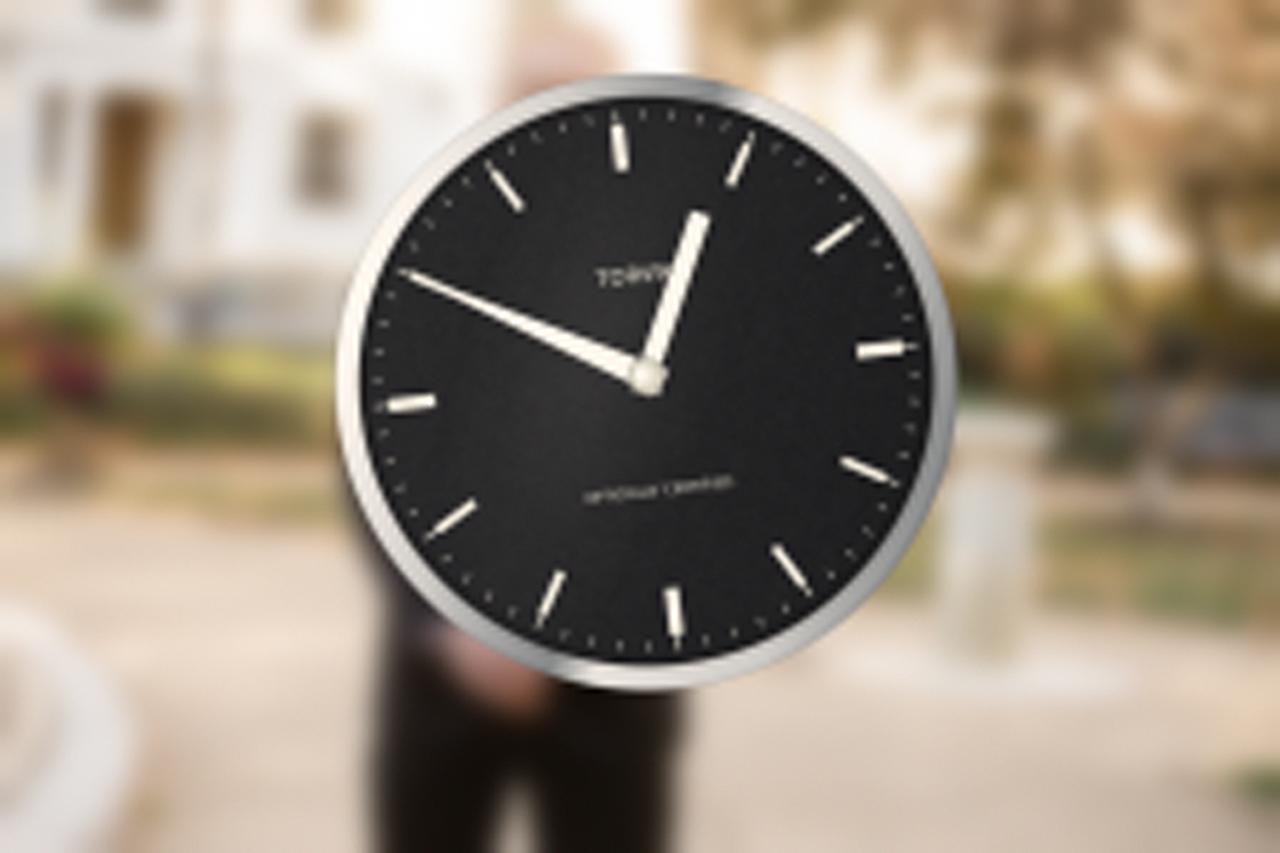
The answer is 12:50
